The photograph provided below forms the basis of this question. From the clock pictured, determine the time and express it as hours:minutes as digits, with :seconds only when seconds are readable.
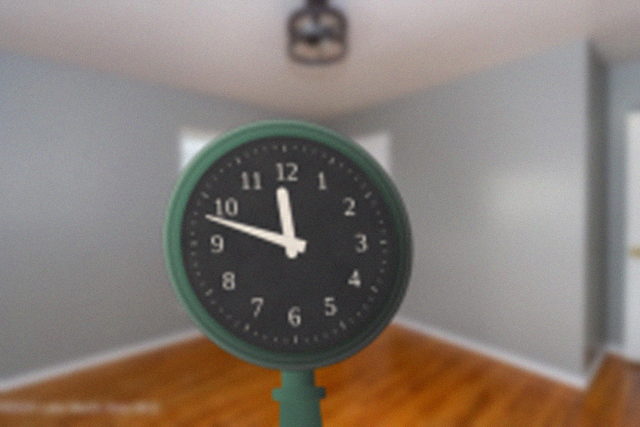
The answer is 11:48
